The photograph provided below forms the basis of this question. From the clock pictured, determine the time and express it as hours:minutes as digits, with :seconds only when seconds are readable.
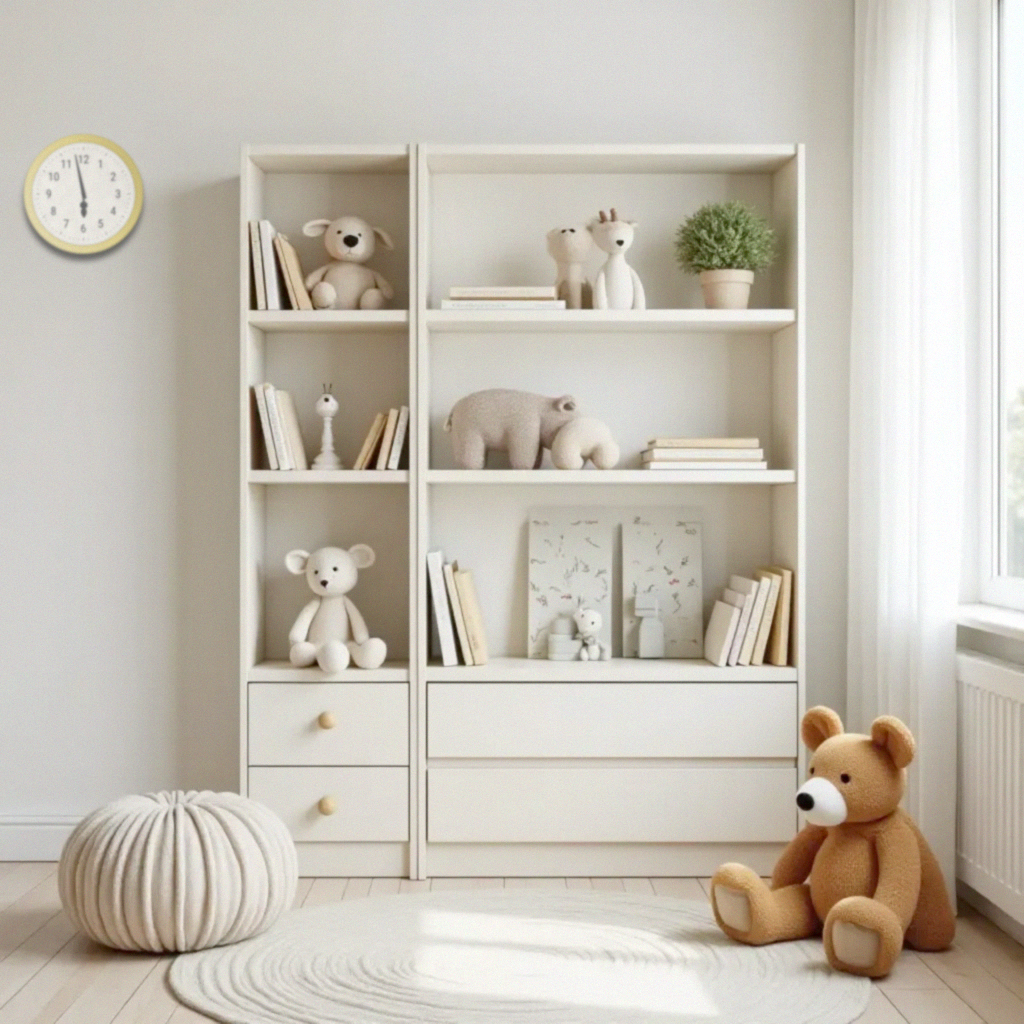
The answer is 5:58
